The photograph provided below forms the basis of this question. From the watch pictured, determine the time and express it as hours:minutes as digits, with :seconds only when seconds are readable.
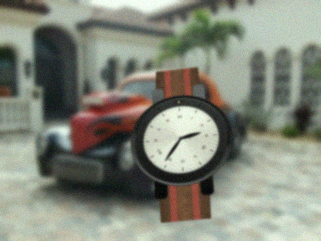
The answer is 2:36
